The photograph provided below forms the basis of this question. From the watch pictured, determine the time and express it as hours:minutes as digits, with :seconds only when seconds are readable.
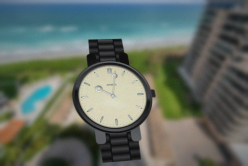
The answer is 10:02
